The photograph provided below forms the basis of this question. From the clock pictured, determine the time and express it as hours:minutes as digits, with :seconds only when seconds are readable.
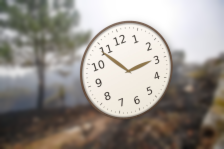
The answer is 2:54
